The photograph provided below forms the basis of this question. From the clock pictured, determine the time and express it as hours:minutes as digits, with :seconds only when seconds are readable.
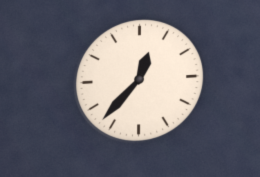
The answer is 12:37
